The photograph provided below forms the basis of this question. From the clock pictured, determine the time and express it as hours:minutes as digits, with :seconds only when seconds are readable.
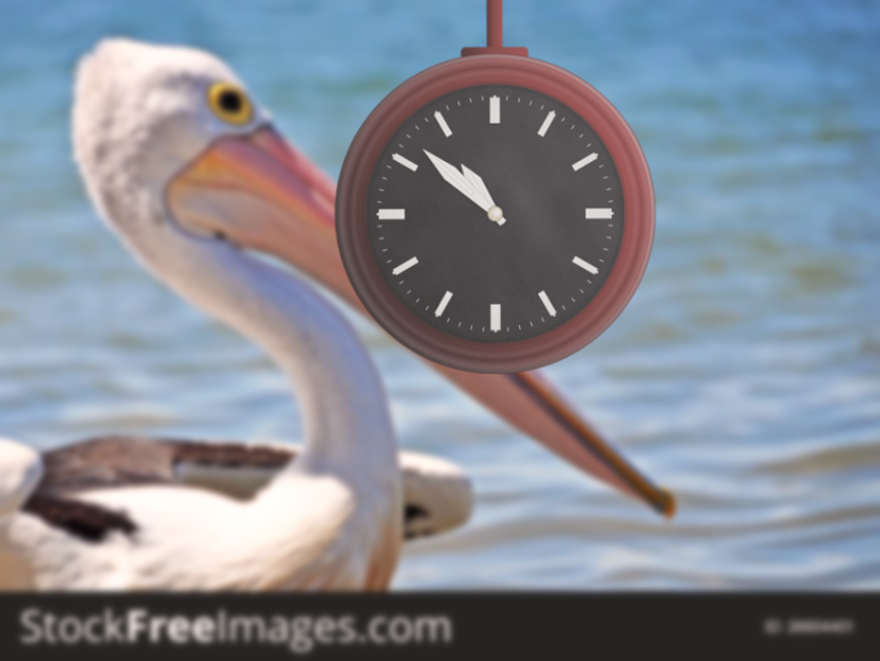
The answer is 10:52
